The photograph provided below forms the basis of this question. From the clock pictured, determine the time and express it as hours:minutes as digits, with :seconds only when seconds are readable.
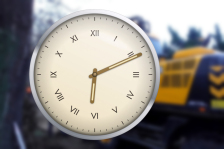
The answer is 6:11
